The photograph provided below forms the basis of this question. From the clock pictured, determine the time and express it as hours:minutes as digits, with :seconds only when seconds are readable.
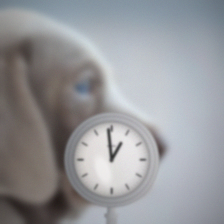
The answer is 12:59
